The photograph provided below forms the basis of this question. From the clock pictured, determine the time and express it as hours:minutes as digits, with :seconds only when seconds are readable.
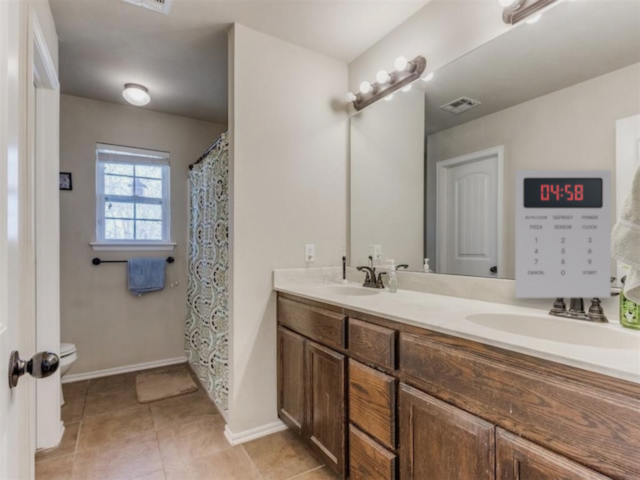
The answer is 4:58
